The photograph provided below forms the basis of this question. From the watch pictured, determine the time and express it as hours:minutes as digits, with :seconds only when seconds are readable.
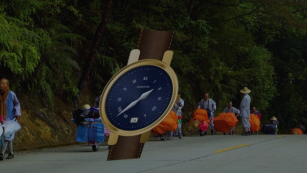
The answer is 1:38
